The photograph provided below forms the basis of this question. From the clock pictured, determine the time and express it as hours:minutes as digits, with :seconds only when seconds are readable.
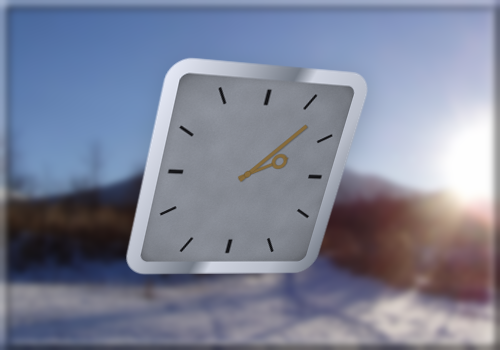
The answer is 2:07
